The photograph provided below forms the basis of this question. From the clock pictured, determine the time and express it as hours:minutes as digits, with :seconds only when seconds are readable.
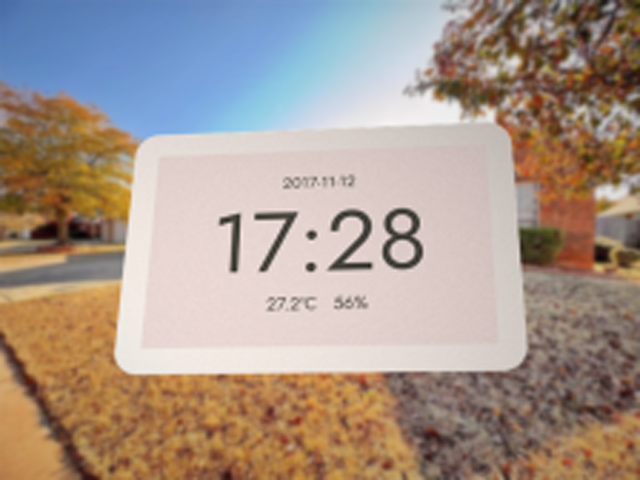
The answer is 17:28
